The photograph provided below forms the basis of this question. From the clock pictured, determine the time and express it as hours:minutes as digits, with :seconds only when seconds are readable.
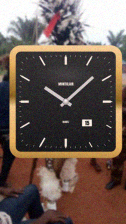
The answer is 10:08
